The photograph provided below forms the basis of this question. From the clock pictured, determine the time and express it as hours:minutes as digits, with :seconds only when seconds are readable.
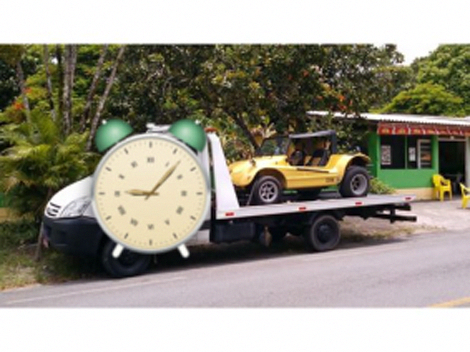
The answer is 9:07
